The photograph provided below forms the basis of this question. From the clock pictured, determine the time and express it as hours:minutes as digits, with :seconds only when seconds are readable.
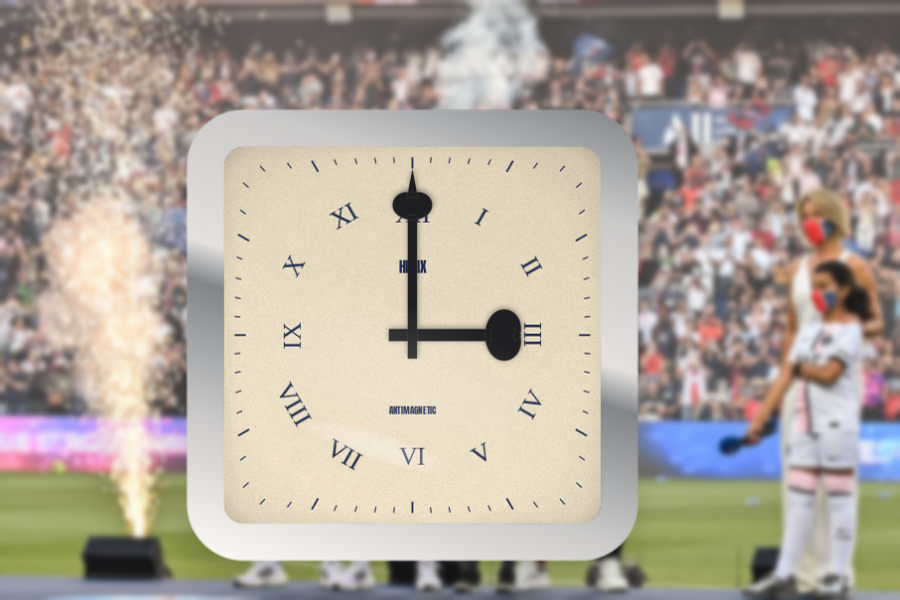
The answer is 3:00
